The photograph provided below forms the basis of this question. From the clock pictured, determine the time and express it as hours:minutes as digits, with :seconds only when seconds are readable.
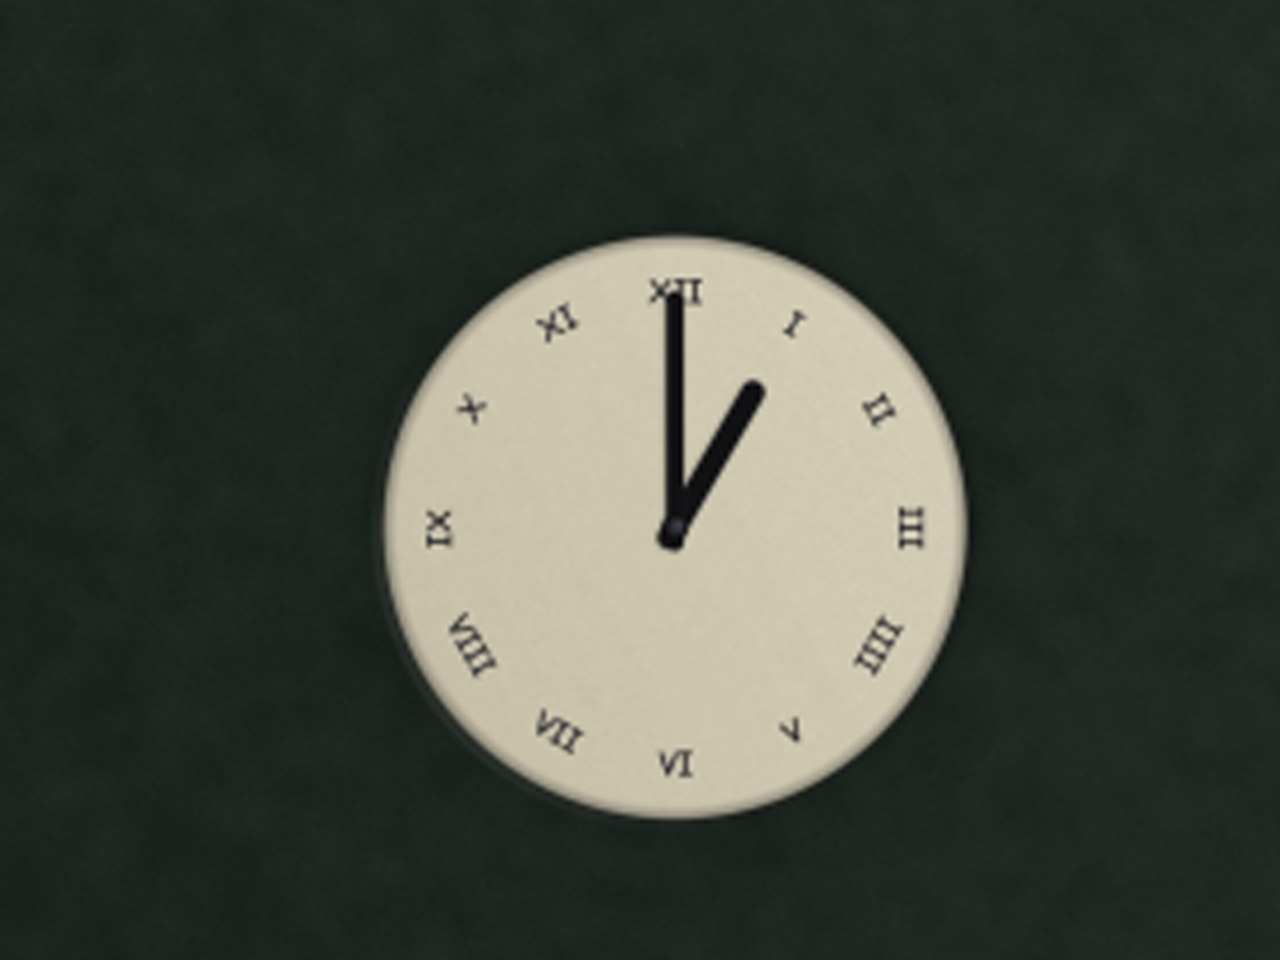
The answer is 1:00
